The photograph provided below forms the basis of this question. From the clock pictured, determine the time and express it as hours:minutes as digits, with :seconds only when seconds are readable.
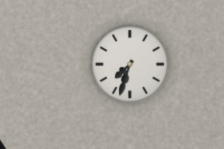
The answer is 7:33
